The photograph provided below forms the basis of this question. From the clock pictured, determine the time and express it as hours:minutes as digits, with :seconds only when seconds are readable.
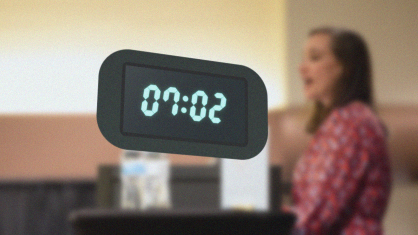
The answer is 7:02
